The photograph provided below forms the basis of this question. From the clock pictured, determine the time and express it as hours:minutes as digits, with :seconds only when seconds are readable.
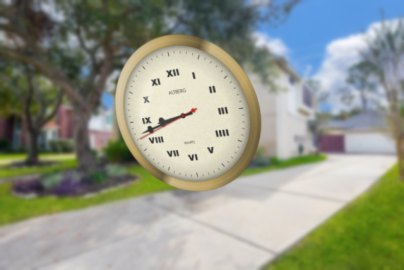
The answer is 8:42:42
